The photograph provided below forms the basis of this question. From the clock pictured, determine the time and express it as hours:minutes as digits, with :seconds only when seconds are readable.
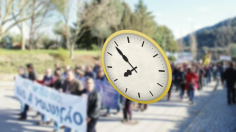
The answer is 7:54
